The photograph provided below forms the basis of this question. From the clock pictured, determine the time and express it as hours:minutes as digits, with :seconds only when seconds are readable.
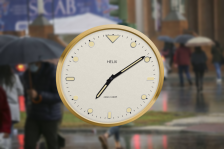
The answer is 7:09
